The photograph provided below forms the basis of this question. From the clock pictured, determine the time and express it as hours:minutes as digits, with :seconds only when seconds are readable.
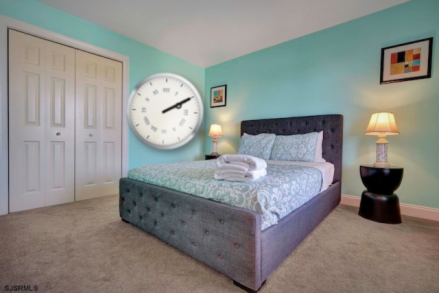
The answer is 2:10
